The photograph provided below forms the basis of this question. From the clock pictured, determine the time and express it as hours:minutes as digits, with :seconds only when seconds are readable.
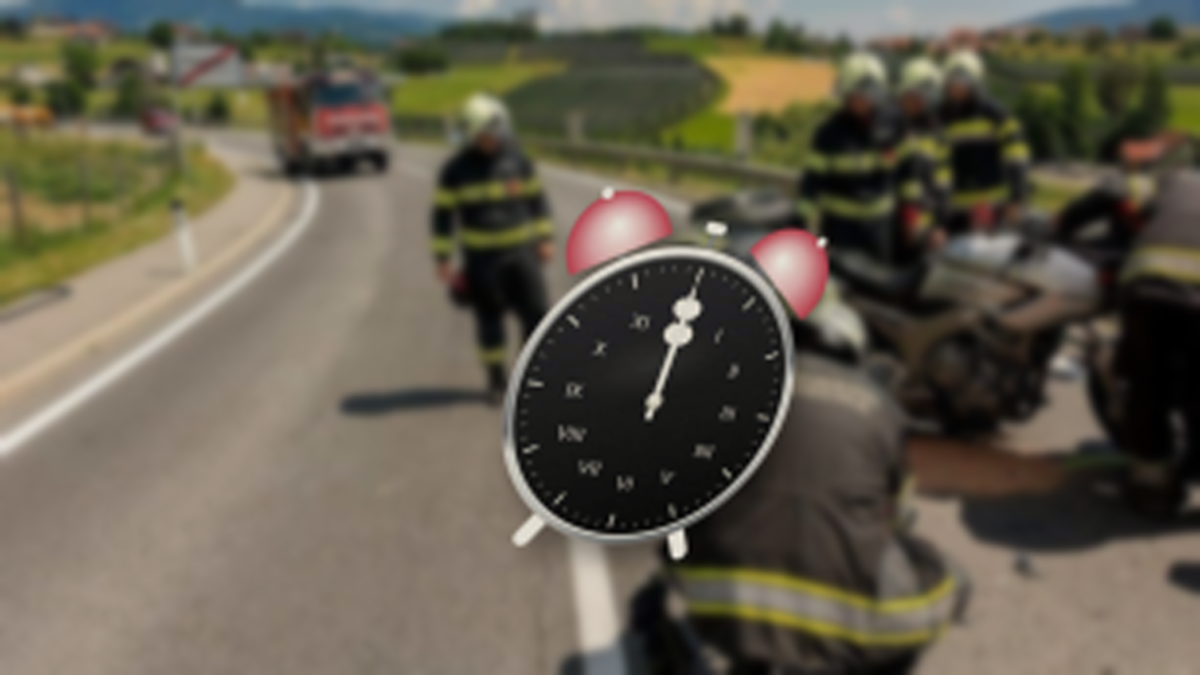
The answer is 12:00
